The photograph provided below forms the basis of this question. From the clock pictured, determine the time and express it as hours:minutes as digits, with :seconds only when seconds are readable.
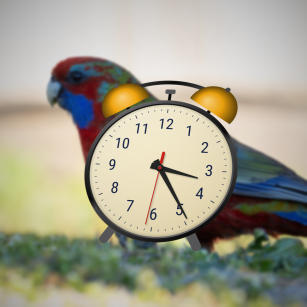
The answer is 3:24:31
